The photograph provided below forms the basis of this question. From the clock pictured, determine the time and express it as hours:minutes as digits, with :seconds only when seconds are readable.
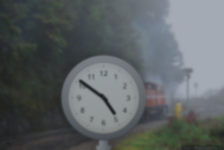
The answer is 4:51
